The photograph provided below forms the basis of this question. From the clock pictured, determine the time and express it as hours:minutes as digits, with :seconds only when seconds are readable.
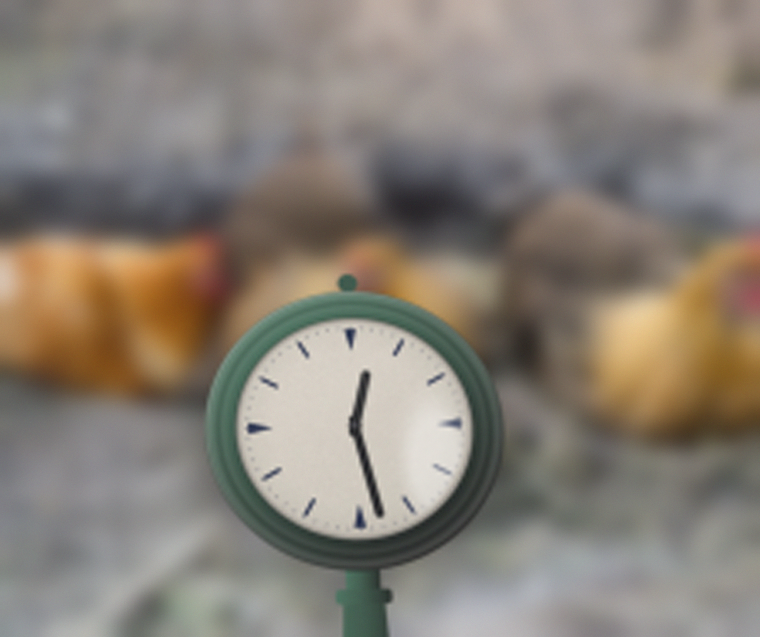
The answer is 12:28
